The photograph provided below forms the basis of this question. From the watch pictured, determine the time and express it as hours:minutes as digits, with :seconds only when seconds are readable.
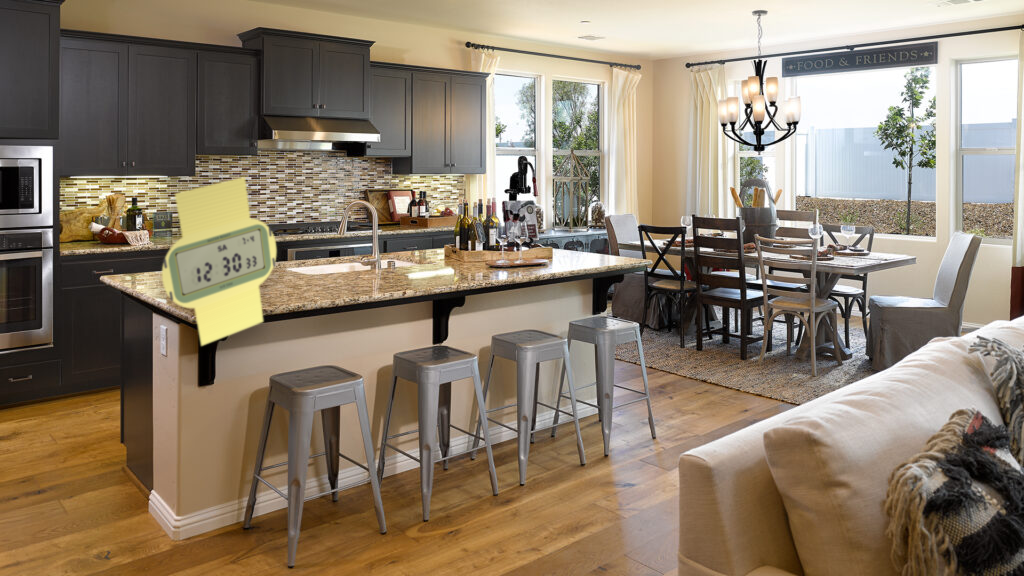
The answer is 12:30:33
